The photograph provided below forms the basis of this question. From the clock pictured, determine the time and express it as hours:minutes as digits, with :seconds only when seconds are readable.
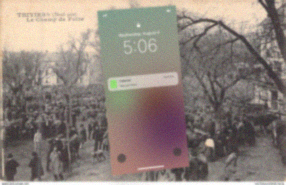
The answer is 5:06
